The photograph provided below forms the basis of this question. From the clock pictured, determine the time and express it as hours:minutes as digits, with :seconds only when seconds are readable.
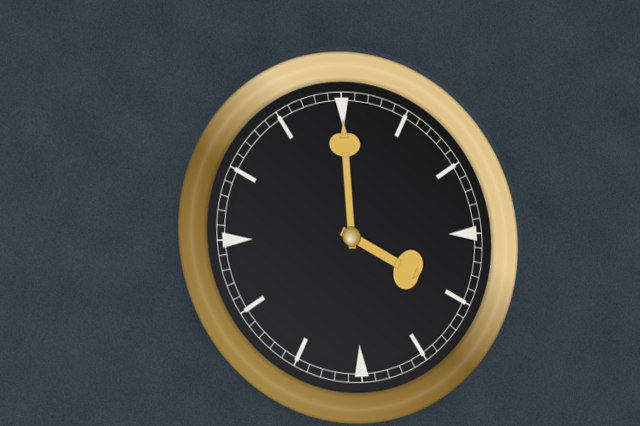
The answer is 4:00
